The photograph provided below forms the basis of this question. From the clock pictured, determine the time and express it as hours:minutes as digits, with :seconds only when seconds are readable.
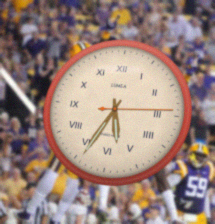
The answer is 5:34:14
